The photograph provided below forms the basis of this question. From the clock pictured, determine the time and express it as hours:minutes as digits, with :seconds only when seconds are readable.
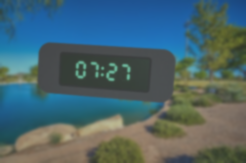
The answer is 7:27
